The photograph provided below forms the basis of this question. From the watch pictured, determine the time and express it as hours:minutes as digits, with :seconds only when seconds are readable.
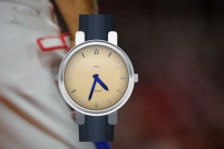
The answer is 4:33
